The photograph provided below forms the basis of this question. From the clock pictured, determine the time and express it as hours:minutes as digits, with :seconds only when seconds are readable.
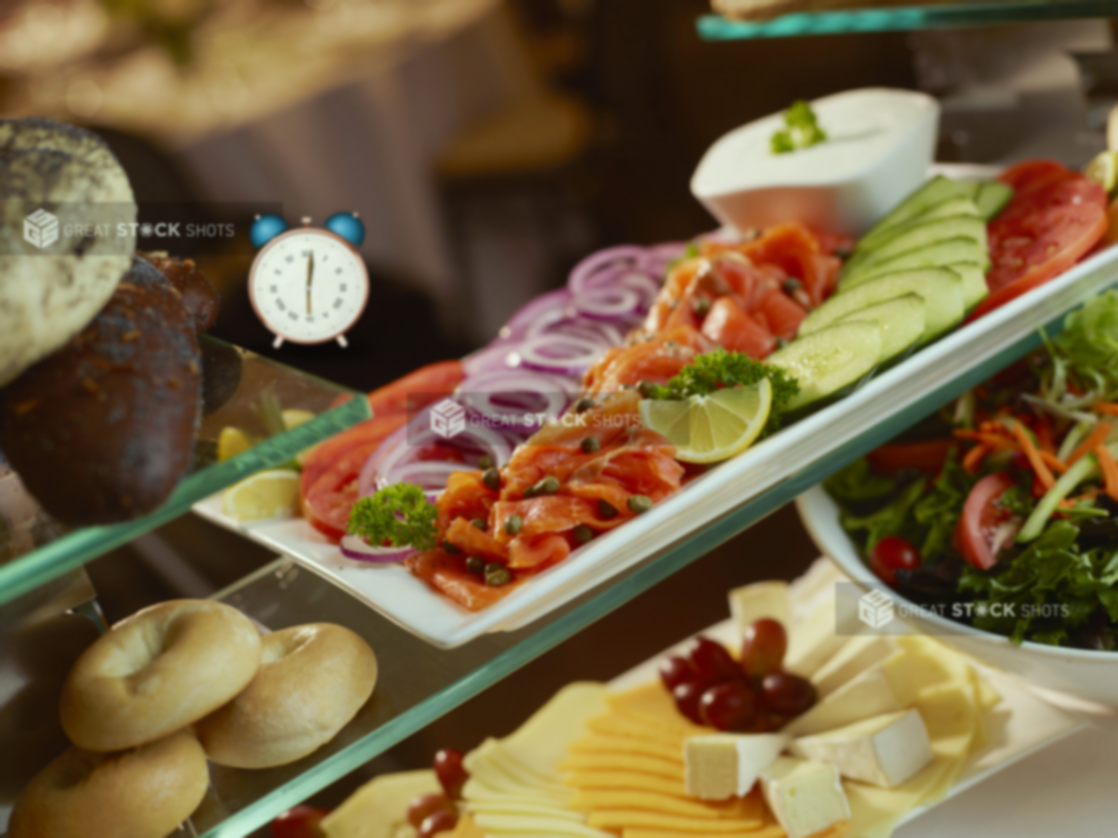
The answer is 6:01
